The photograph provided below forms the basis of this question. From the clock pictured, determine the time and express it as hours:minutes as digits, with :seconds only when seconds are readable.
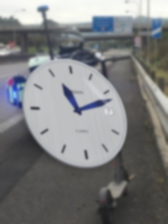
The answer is 11:12
